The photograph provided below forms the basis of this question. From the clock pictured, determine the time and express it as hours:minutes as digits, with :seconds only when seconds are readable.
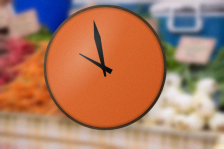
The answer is 9:58
